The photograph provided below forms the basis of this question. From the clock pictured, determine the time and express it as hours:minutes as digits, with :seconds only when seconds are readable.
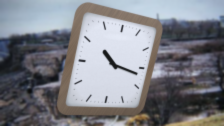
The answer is 10:17
